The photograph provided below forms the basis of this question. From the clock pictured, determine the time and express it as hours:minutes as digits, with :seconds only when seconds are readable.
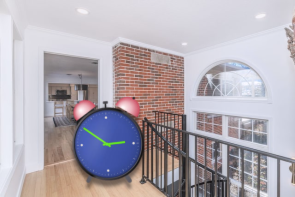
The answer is 2:51
